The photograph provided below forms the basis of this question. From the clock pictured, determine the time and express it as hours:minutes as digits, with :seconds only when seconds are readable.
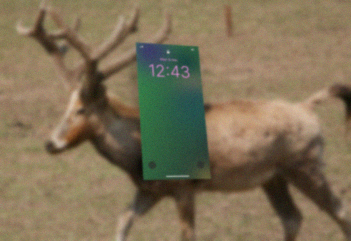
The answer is 12:43
